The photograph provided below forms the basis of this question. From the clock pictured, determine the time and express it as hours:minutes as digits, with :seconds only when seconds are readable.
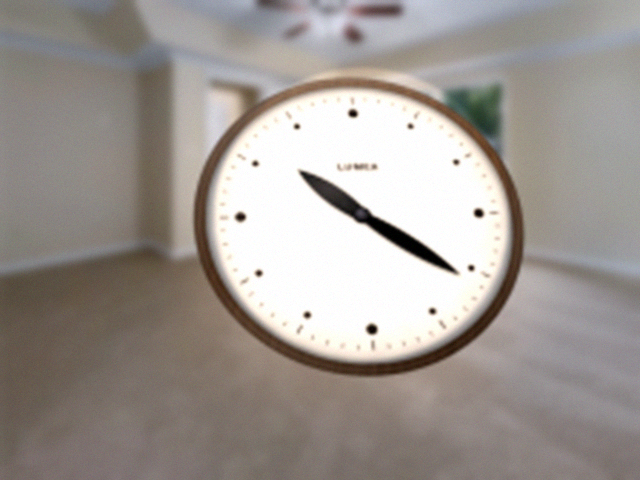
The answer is 10:21
